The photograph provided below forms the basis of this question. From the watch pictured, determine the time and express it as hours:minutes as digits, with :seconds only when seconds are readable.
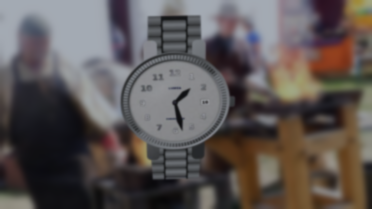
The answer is 1:28
